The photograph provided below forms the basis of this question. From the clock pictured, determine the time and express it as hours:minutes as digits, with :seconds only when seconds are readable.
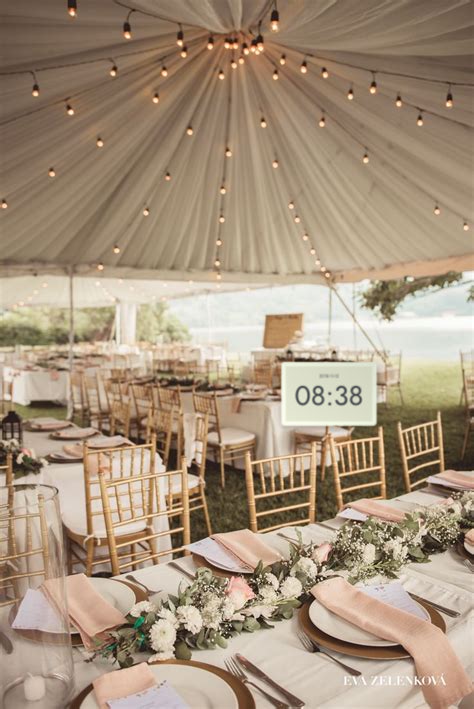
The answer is 8:38
